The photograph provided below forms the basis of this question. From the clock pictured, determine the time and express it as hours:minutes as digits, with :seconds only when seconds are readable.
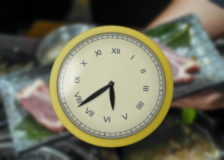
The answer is 5:38
